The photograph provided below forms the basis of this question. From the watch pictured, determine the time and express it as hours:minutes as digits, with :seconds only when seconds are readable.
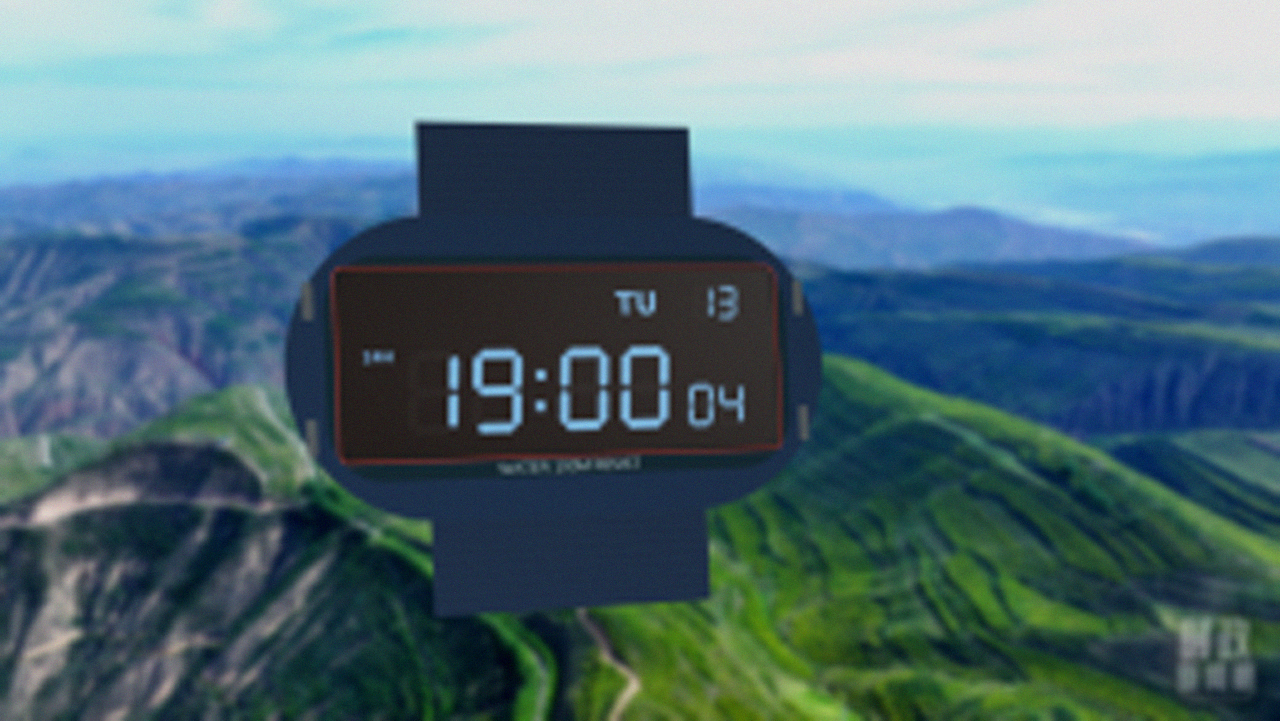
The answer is 19:00:04
